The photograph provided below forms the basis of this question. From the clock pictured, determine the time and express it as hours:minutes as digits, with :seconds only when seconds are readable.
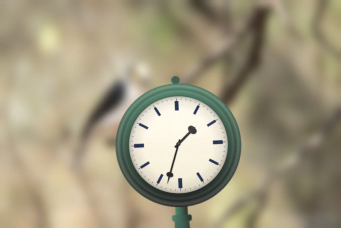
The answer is 1:33
